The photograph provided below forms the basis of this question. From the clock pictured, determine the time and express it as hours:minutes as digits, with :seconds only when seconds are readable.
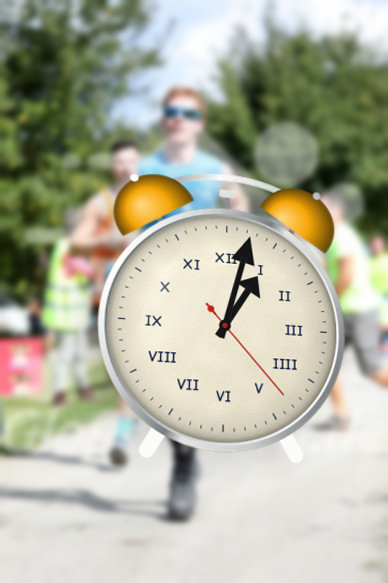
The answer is 1:02:23
